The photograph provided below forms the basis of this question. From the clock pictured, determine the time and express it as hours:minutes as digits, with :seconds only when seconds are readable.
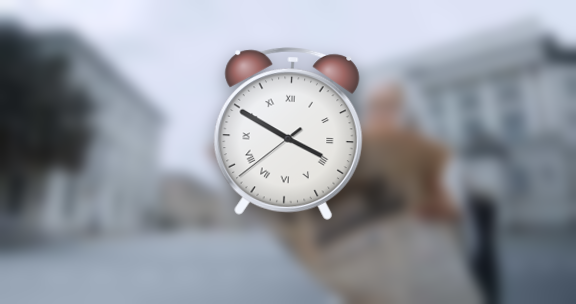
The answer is 3:49:38
